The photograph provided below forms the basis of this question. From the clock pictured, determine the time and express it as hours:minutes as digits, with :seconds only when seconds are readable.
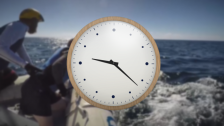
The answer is 9:22
